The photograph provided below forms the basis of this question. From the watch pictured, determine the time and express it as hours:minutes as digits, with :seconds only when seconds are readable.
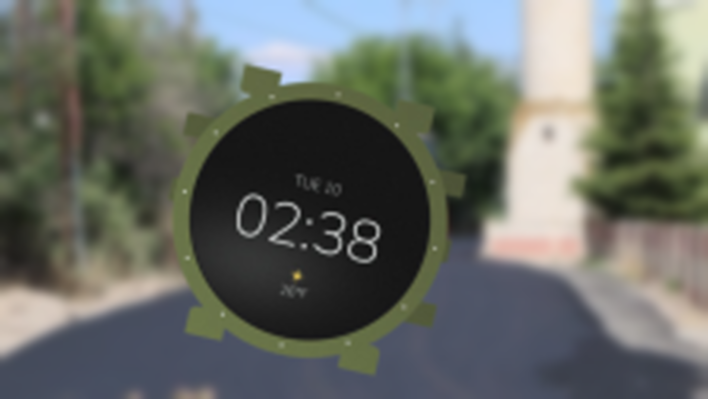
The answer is 2:38
